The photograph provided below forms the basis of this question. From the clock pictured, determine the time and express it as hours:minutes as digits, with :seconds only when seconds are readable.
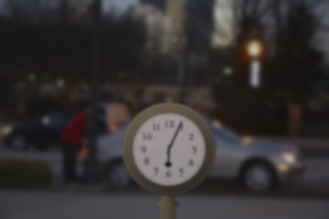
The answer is 6:04
